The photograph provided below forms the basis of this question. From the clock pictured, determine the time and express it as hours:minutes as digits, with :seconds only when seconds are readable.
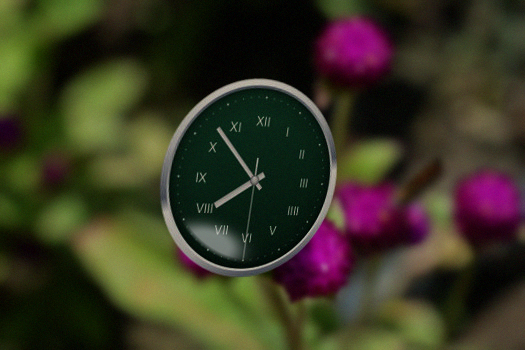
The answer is 7:52:30
